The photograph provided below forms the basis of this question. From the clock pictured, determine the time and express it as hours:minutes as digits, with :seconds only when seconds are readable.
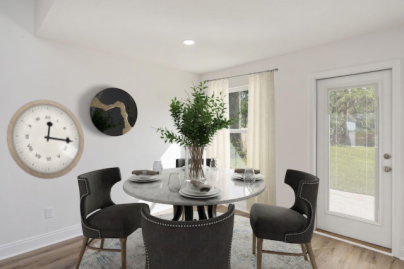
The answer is 12:16
